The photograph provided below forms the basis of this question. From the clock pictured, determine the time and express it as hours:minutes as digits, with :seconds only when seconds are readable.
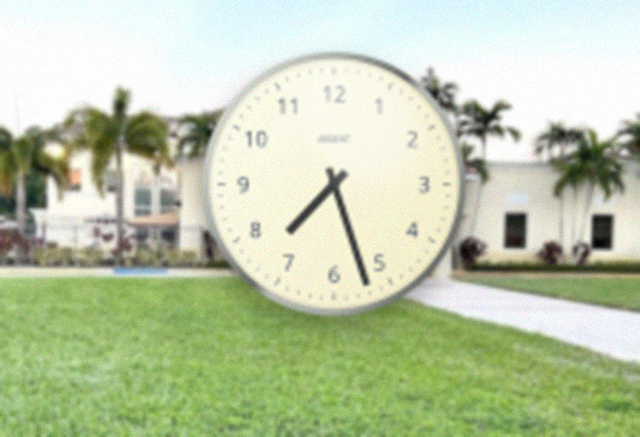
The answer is 7:27
